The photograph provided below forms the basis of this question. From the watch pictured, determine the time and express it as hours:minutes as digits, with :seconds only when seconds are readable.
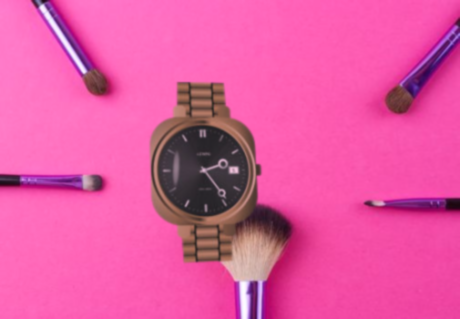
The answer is 2:24
